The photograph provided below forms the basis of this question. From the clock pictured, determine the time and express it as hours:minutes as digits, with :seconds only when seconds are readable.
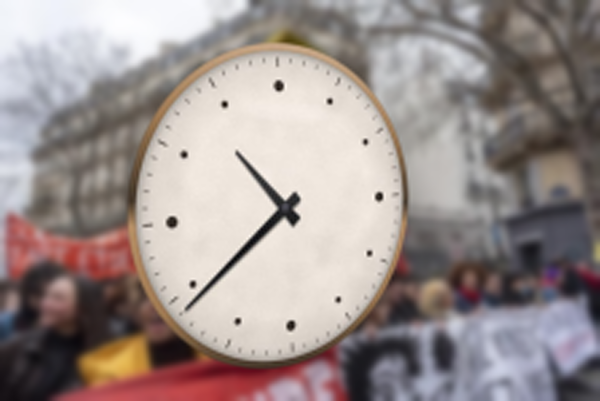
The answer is 10:39
